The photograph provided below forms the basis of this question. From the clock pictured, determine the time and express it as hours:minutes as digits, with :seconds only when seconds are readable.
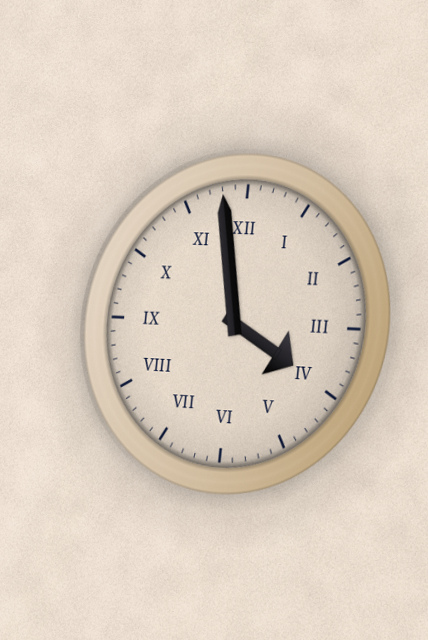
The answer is 3:58
